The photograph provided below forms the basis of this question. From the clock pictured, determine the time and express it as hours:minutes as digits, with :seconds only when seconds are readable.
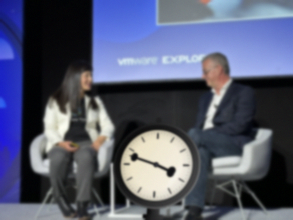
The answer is 3:48
